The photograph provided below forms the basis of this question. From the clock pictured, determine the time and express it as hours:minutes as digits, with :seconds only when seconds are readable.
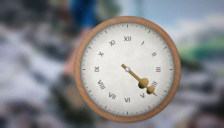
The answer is 4:22
